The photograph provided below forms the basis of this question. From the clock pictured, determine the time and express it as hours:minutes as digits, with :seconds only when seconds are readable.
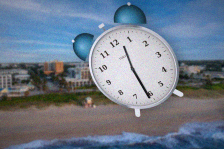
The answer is 12:31
